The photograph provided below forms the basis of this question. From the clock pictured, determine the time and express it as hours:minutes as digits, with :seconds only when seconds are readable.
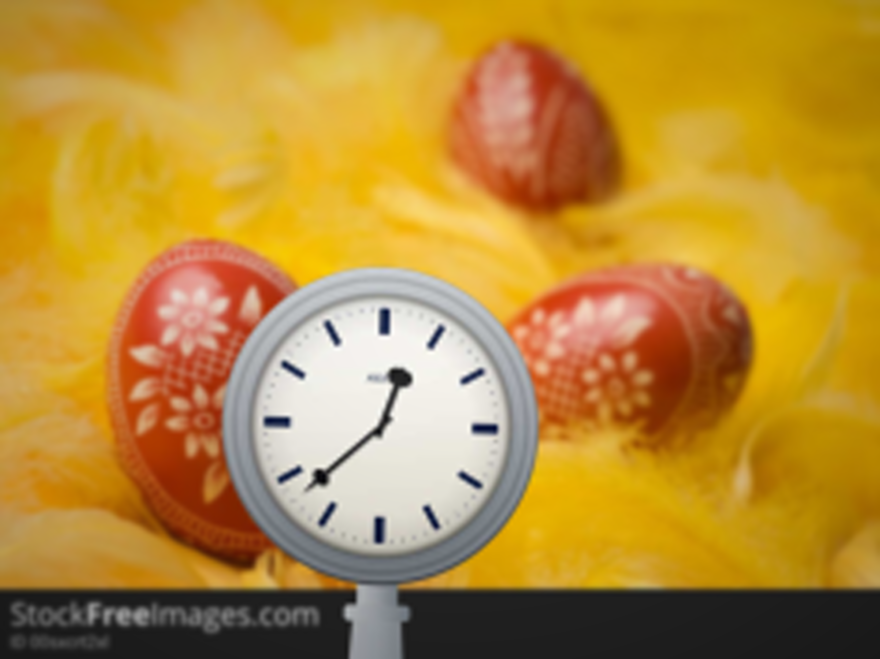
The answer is 12:38
